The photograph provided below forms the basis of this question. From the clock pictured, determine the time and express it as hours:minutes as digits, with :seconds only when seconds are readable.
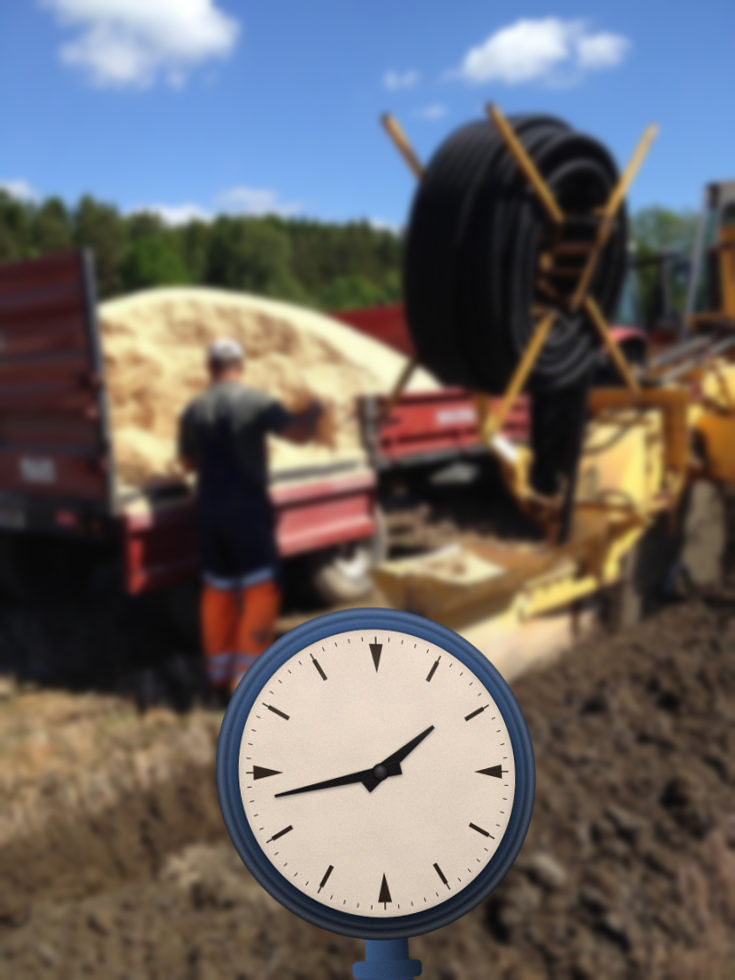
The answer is 1:43
